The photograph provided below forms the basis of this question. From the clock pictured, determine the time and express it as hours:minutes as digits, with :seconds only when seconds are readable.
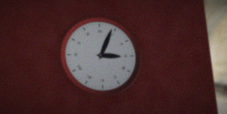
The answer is 3:04
